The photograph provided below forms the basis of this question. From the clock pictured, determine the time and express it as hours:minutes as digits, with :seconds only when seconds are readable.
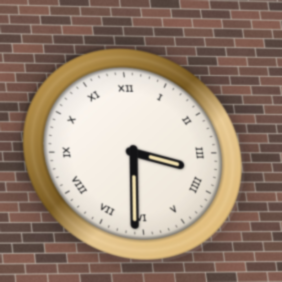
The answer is 3:31
